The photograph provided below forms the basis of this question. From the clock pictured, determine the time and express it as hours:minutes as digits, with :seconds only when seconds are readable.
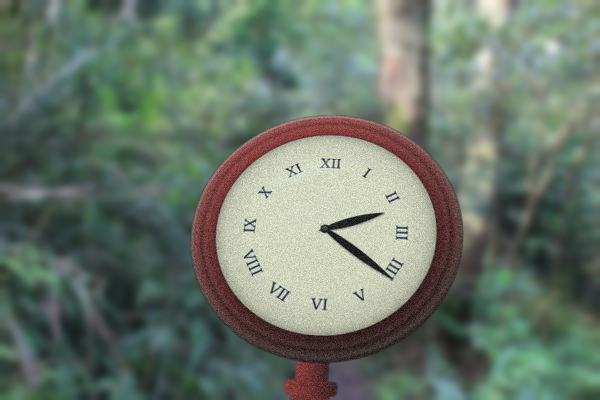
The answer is 2:21
